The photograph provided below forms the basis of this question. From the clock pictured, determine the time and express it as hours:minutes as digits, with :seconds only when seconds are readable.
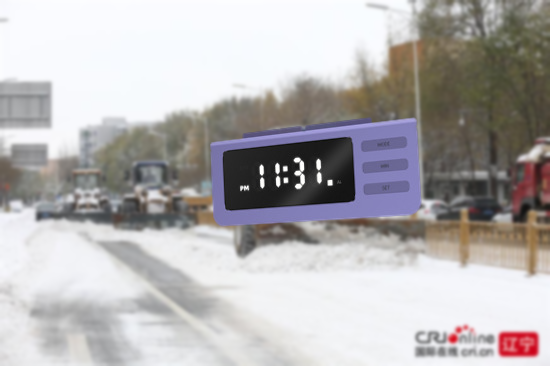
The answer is 11:31
